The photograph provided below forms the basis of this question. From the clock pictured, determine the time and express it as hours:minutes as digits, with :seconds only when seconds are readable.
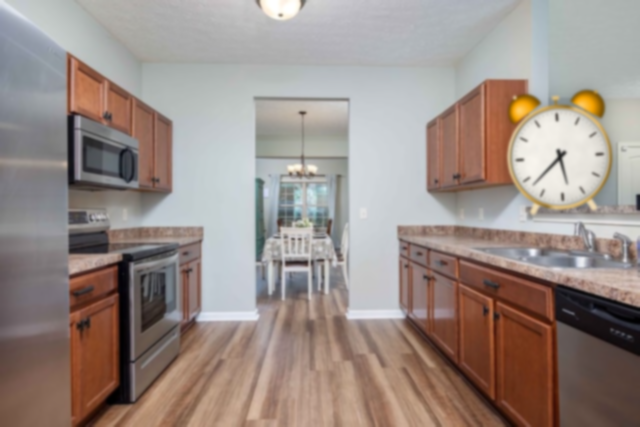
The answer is 5:38
